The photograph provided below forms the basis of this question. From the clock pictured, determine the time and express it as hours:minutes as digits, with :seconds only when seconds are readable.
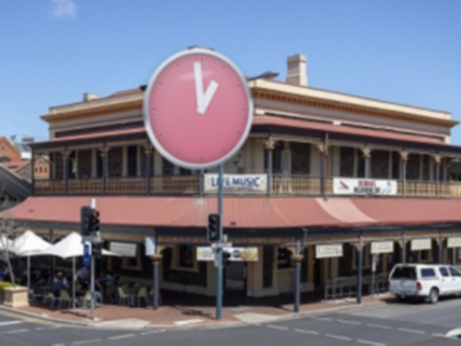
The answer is 12:59
